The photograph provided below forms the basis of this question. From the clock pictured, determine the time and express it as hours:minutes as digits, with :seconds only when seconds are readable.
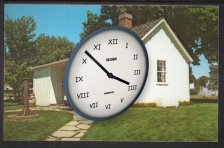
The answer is 3:52
